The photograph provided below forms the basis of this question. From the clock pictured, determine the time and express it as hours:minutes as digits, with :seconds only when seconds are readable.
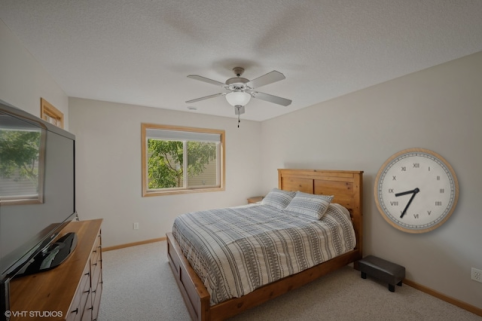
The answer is 8:35
